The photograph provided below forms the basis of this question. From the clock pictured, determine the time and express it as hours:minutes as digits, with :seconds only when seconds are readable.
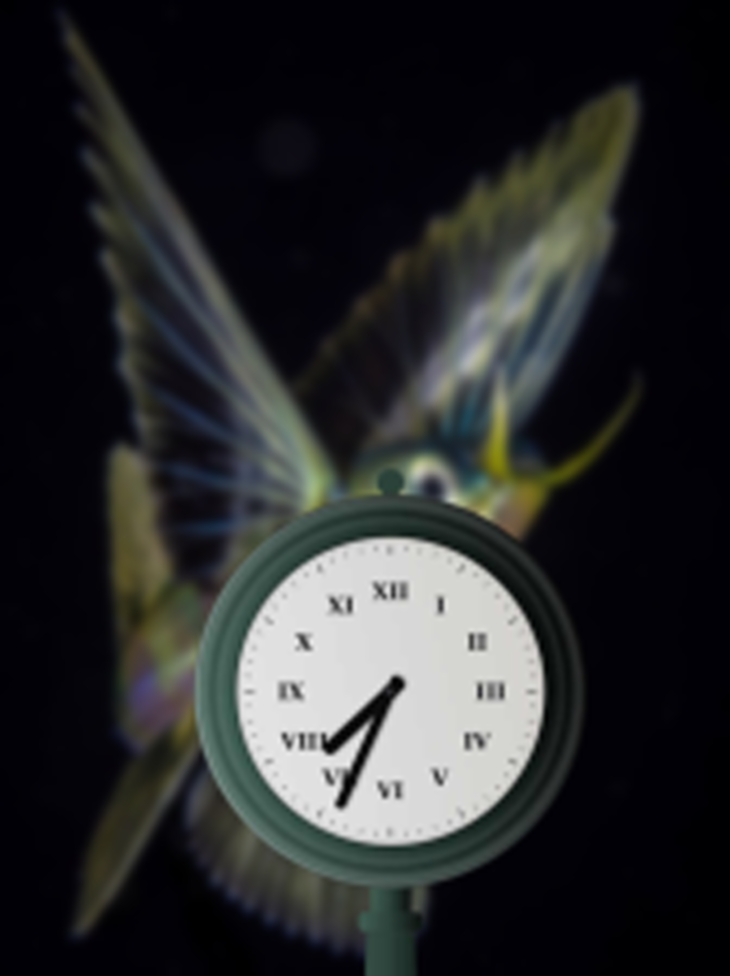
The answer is 7:34
